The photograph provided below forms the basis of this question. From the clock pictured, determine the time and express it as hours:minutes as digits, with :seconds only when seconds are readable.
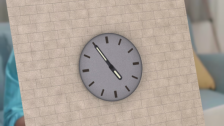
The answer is 4:55
